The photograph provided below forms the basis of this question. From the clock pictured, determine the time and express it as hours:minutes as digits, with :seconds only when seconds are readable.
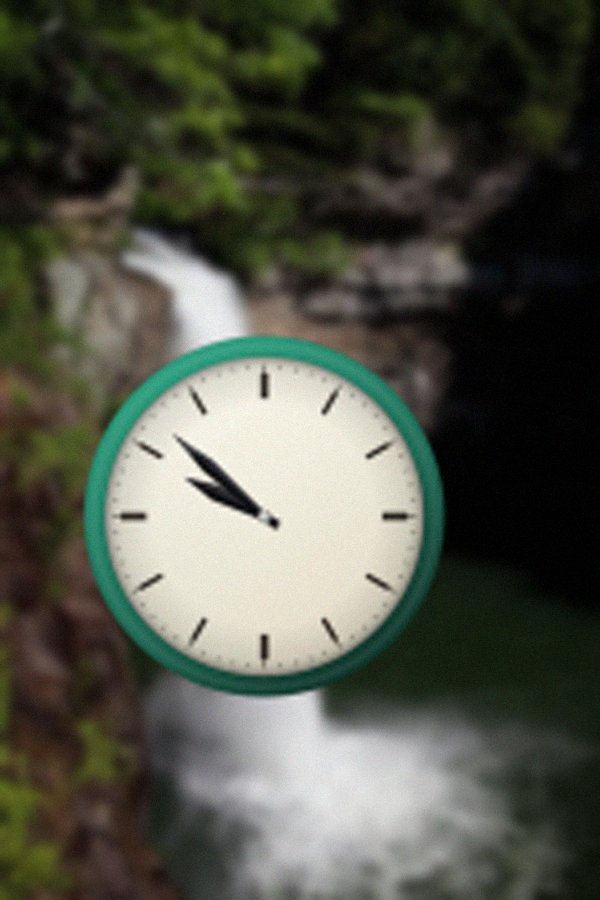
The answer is 9:52
